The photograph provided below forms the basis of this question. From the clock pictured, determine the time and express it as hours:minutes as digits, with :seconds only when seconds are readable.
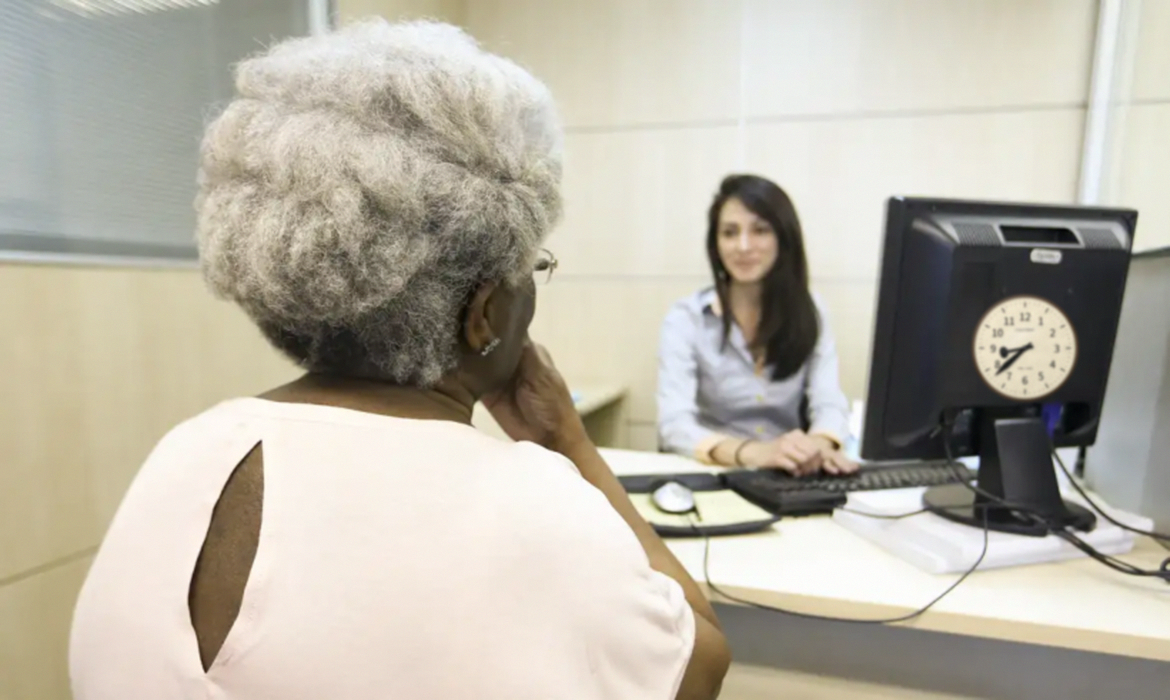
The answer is 8:38
